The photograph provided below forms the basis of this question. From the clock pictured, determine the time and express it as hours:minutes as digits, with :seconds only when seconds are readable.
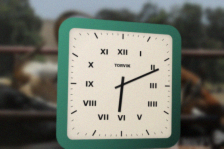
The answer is 6:11
